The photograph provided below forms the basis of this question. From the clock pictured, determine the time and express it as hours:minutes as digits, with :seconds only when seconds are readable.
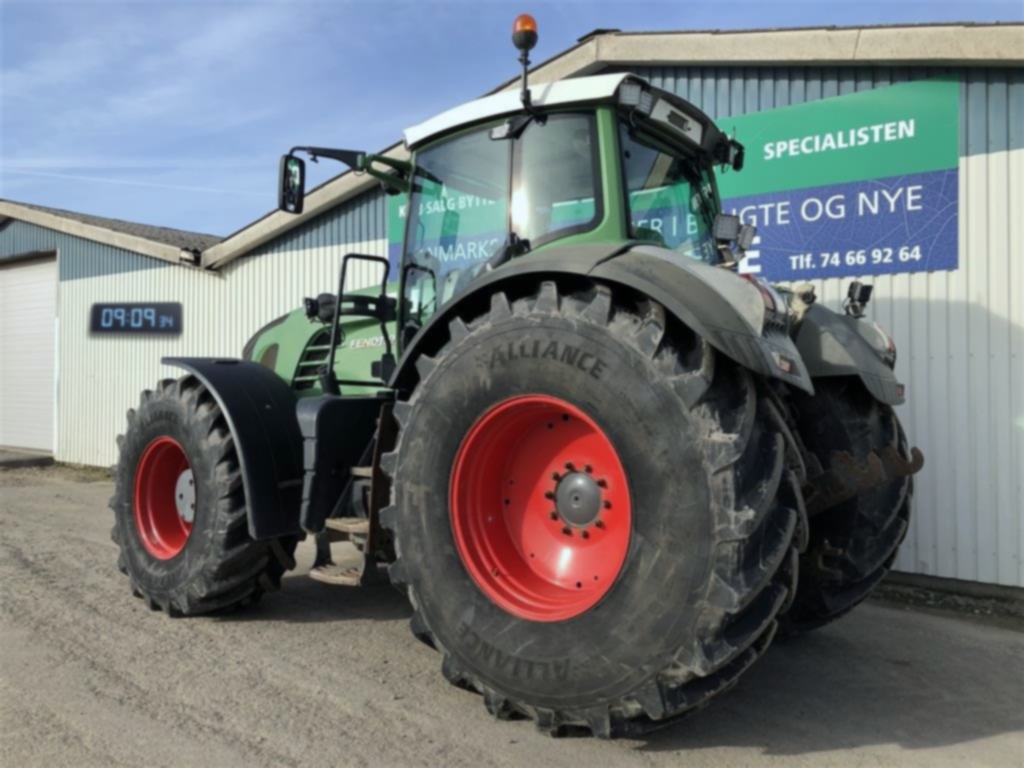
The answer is 9:09
